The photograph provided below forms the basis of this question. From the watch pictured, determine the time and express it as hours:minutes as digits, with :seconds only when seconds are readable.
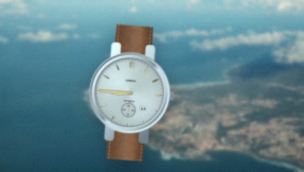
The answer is 8:45
